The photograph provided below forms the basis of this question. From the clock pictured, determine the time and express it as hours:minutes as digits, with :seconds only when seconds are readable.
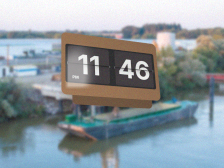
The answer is 11:46
